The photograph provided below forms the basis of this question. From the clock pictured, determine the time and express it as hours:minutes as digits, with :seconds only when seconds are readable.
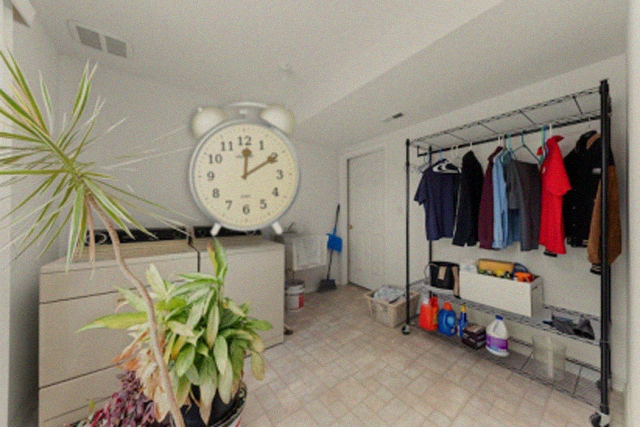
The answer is 12:10
